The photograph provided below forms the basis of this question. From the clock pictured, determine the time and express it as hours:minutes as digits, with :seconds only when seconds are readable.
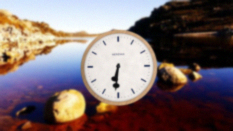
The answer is 6:31
